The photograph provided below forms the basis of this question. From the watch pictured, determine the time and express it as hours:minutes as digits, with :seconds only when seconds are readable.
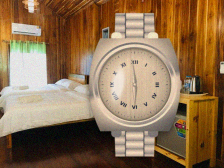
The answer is 5:59
